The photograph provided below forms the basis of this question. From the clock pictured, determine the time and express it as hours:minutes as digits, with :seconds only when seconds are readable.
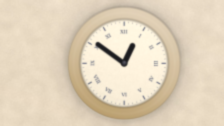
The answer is 12:51
